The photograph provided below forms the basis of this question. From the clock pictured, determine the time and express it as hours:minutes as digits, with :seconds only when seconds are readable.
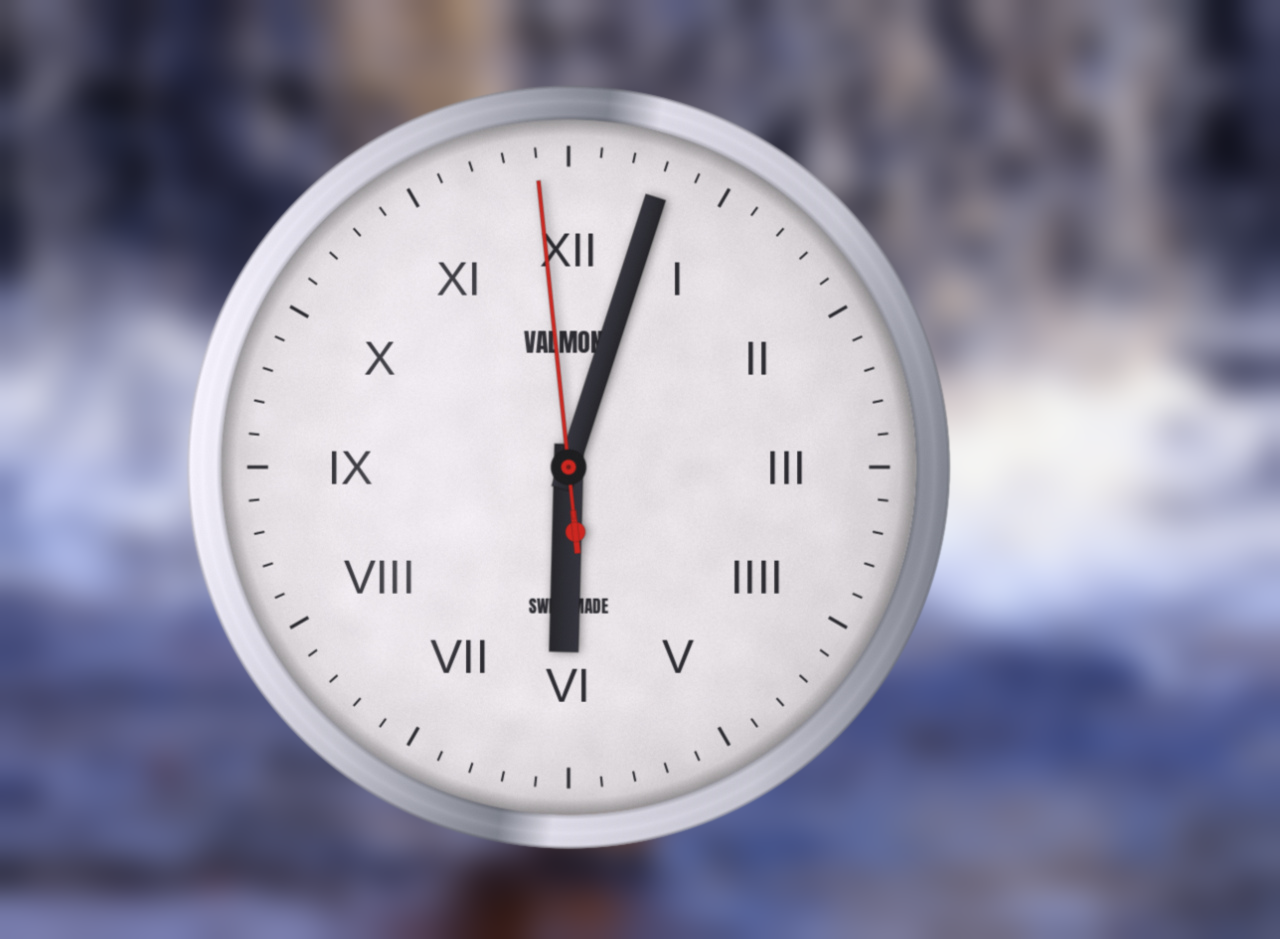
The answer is 6:02:59
